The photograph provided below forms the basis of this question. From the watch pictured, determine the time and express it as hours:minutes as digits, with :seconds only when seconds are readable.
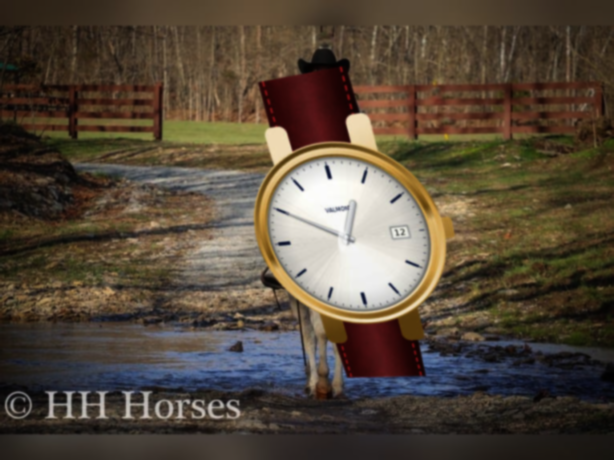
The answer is 12:50
